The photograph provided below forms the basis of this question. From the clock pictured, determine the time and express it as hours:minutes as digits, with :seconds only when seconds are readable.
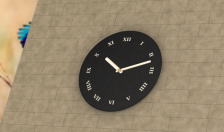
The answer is 10:12
